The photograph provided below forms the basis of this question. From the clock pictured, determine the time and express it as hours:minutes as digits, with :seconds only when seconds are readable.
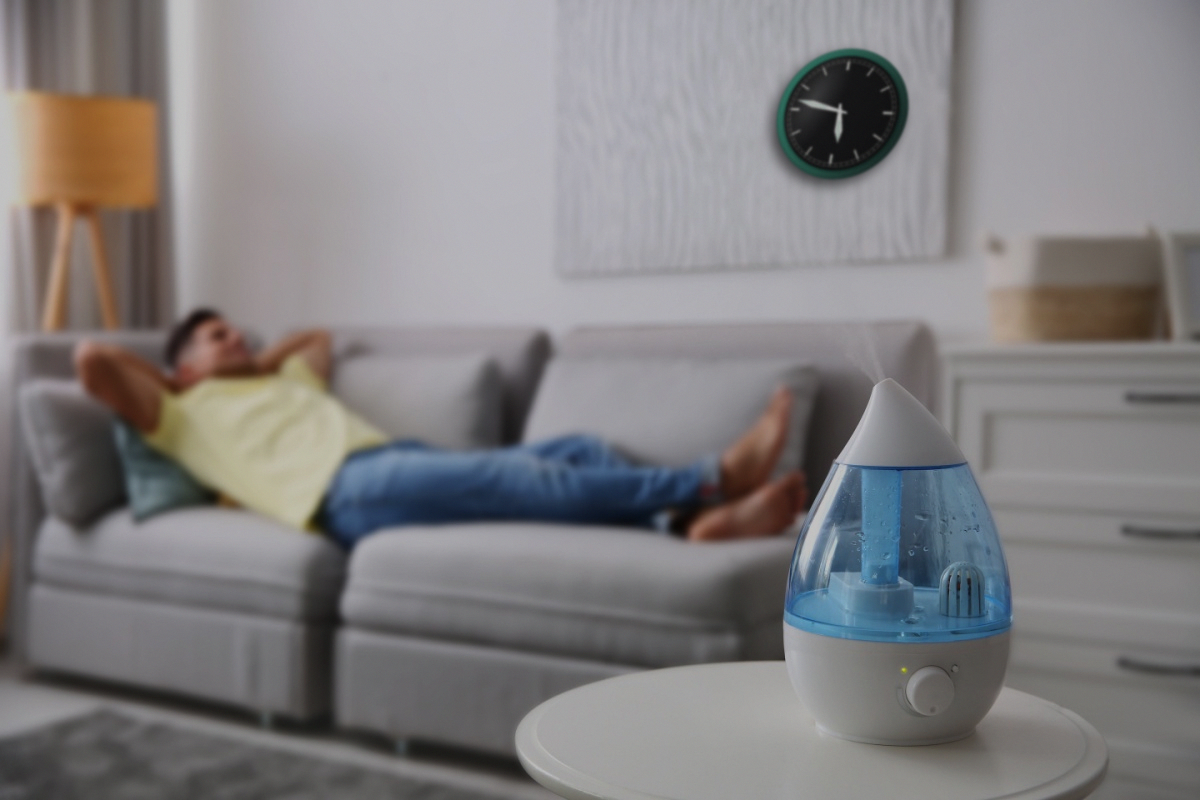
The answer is 5:47
